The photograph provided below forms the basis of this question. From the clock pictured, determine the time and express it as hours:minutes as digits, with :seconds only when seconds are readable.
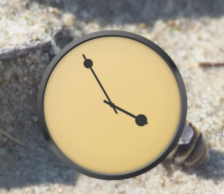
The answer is 3:55
